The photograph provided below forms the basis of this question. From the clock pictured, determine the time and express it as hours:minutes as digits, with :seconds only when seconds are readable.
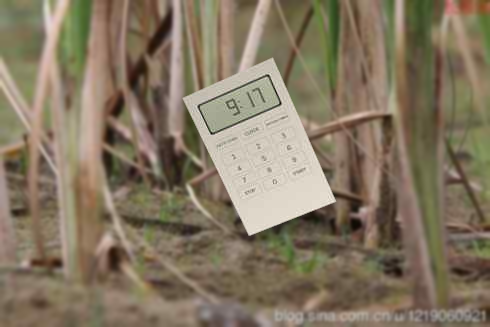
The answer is 9:17
